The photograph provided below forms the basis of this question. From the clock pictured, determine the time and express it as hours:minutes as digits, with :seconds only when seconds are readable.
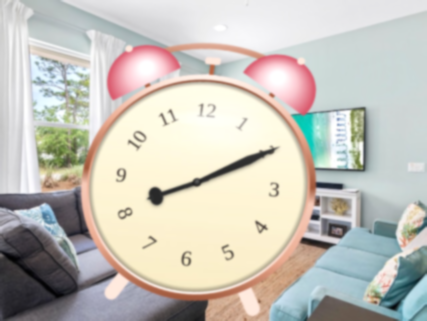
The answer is 8:10
